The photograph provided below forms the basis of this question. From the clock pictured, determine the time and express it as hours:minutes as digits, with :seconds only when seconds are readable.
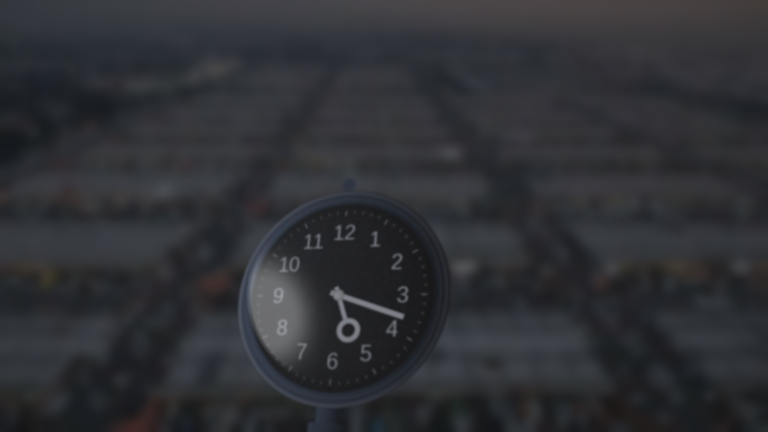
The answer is 5:18
